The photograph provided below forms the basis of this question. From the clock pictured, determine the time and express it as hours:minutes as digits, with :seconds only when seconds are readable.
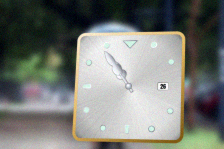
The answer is 10:54
